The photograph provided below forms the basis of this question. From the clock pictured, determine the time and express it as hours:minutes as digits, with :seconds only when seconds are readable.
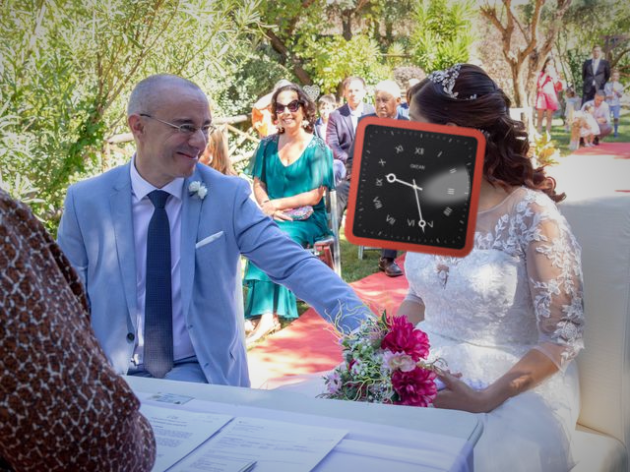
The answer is 9:27
